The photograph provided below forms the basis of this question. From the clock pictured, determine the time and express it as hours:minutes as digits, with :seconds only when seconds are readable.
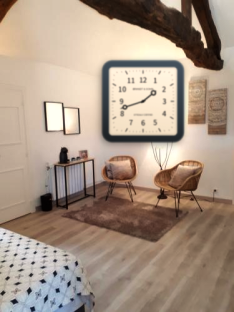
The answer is 1:42
